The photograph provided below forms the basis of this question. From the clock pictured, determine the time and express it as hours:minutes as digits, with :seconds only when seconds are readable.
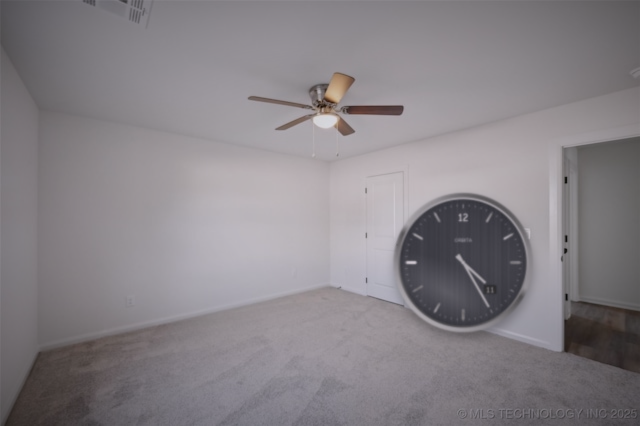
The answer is 4:25
